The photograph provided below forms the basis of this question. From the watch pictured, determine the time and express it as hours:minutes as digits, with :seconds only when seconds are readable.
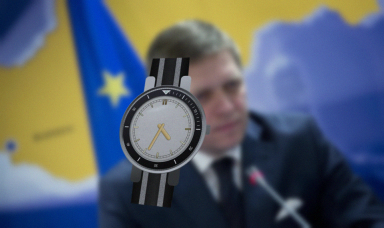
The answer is 4:34
